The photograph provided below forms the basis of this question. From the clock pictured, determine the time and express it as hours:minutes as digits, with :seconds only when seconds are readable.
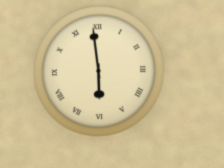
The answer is 5:59
